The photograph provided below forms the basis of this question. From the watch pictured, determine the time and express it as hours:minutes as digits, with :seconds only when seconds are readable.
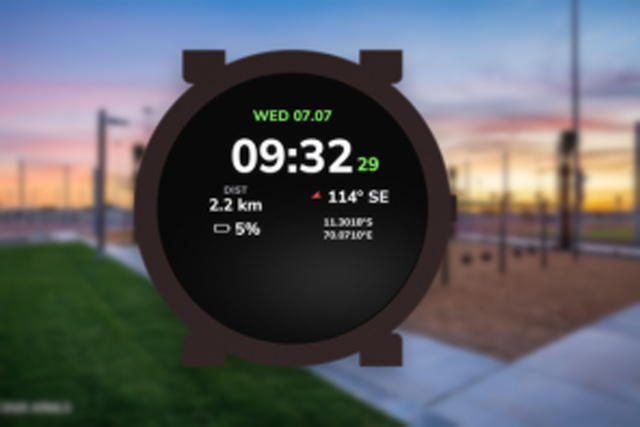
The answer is 9:32:29
